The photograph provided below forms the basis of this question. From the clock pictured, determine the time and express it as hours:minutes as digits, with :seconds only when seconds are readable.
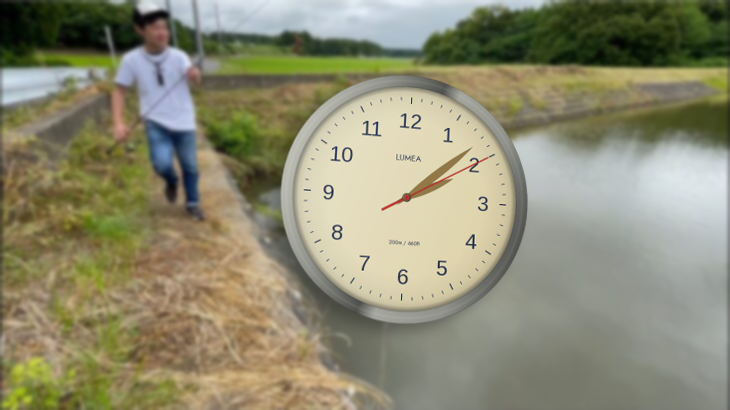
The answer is 2:08:10
